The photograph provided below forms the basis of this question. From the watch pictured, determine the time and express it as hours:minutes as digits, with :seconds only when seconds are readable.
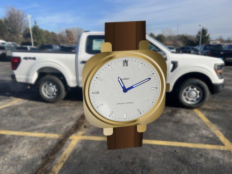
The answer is 11:11
